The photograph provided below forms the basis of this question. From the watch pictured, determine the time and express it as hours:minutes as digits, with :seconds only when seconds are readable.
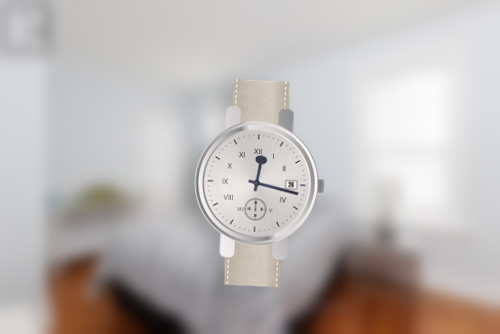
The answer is 12:17
